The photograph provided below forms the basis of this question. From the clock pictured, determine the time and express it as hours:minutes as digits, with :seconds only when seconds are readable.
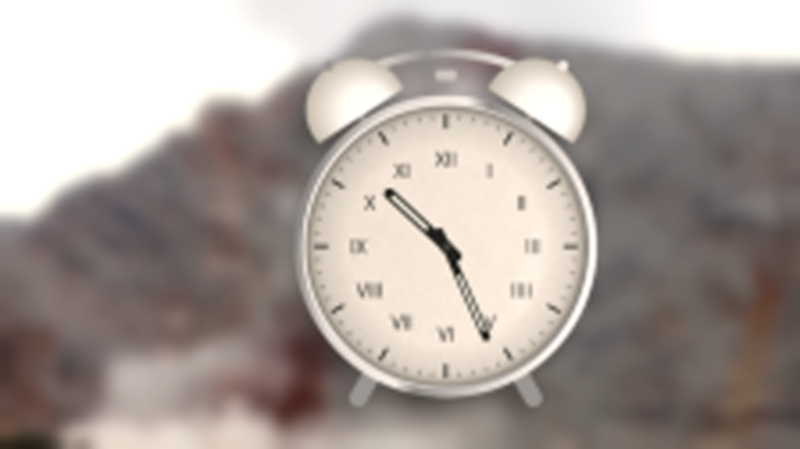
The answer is 10:26
